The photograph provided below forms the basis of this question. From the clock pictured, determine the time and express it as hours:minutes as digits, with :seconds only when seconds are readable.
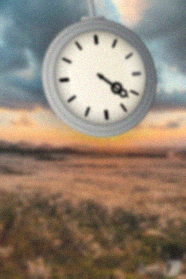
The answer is 4:22
